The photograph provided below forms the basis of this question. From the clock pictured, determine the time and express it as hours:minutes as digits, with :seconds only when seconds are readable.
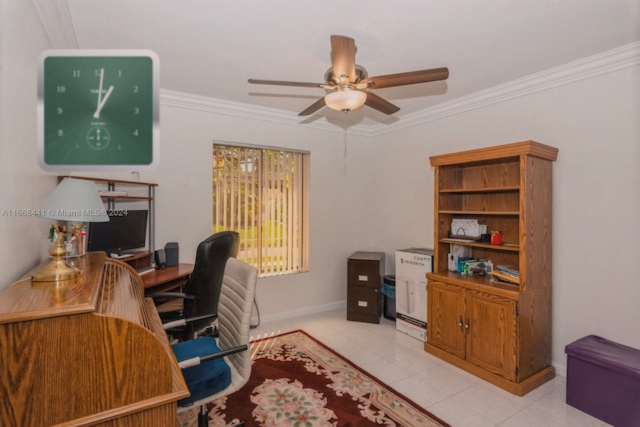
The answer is 1:01
